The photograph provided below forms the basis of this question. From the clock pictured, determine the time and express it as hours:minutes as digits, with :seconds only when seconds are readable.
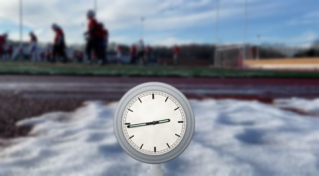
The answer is 2:44
